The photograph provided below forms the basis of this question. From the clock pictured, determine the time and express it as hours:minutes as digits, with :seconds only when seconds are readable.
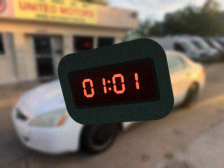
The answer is 1:01
